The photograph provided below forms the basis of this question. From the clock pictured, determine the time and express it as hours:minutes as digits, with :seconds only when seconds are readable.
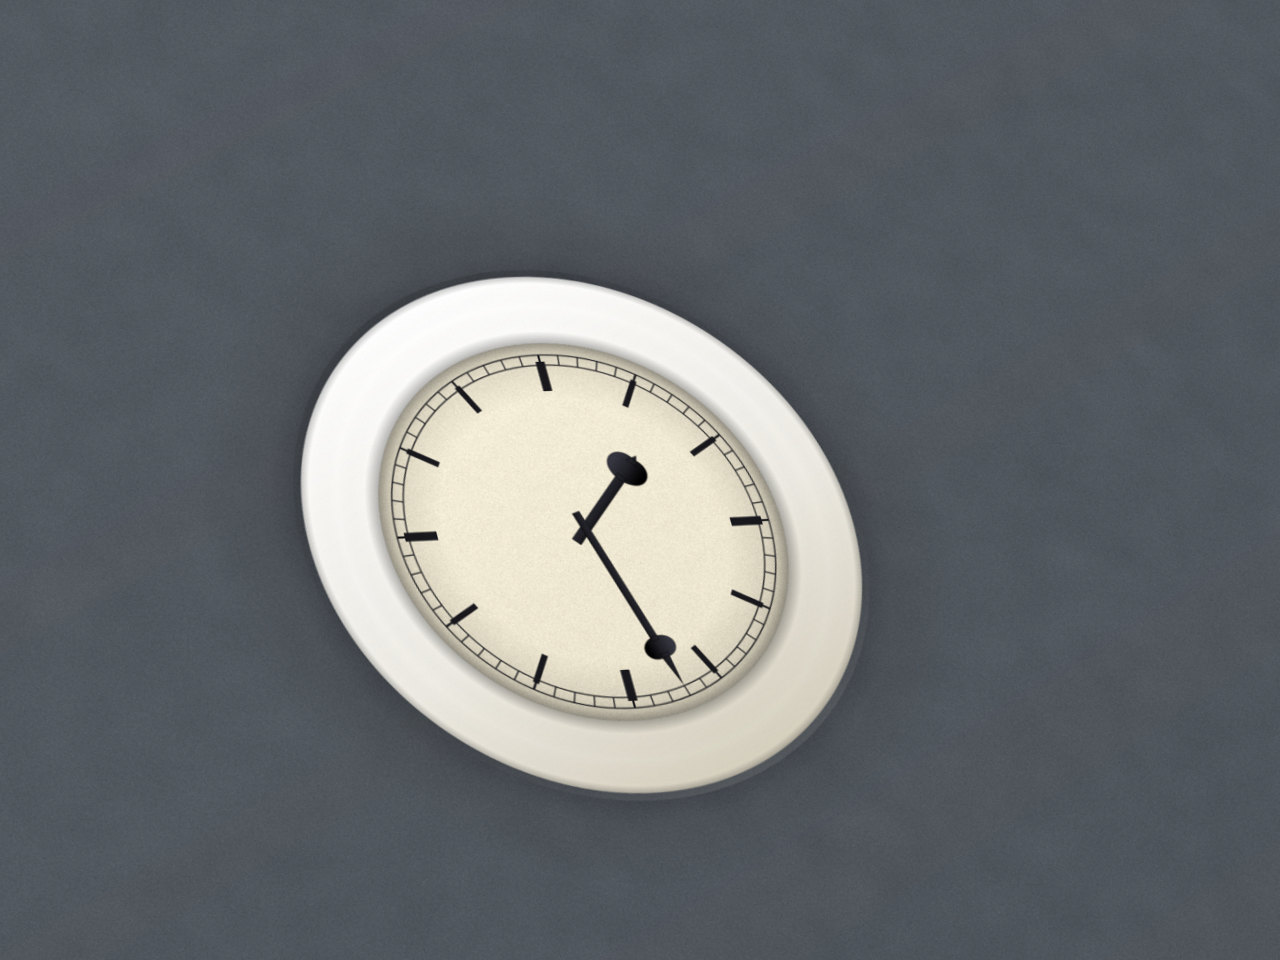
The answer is 1:27
